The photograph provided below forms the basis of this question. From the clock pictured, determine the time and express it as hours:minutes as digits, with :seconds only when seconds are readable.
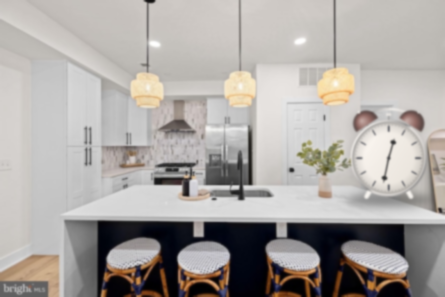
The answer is 12:32
